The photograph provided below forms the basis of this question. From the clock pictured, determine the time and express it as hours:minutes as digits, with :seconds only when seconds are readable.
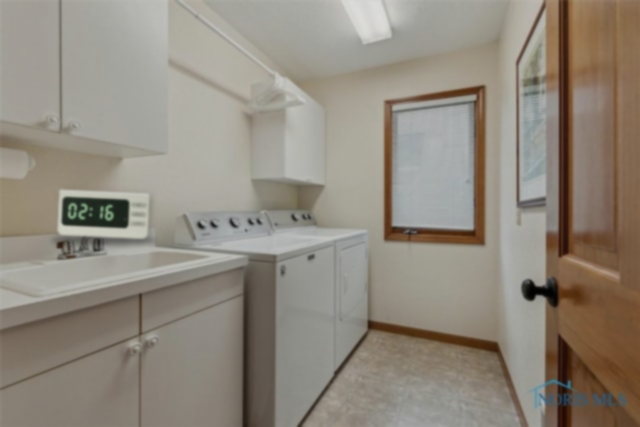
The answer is 2:16
